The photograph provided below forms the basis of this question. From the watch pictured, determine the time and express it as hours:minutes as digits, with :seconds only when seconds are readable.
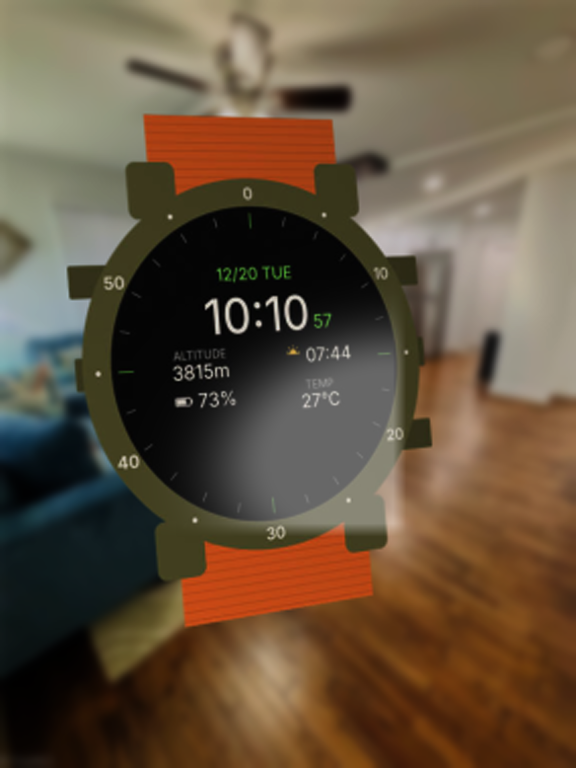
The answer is 10:10:57
